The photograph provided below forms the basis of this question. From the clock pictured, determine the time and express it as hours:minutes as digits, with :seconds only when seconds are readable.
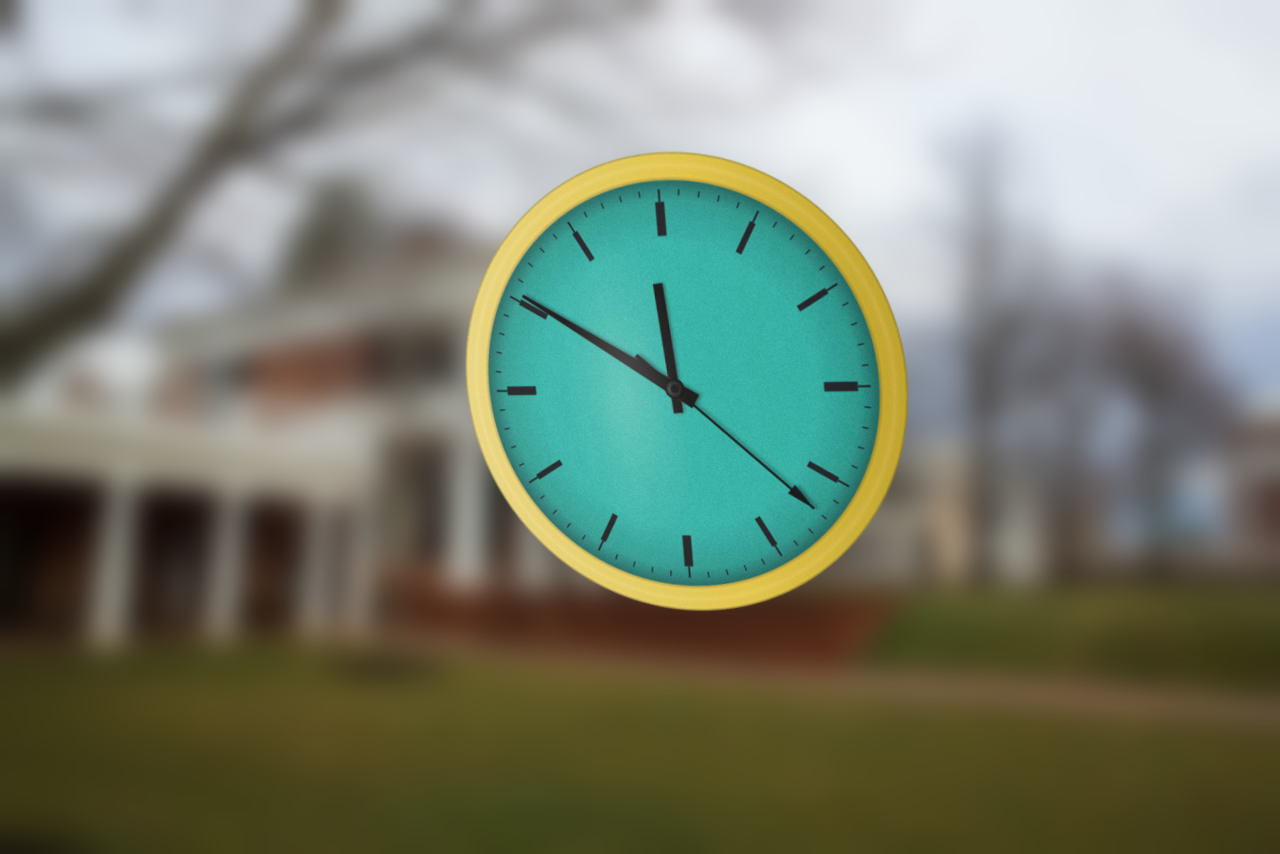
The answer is 11:50:22
